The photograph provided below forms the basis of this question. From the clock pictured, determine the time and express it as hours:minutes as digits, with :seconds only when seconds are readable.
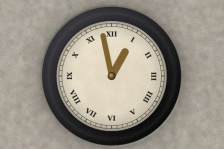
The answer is 12:58
